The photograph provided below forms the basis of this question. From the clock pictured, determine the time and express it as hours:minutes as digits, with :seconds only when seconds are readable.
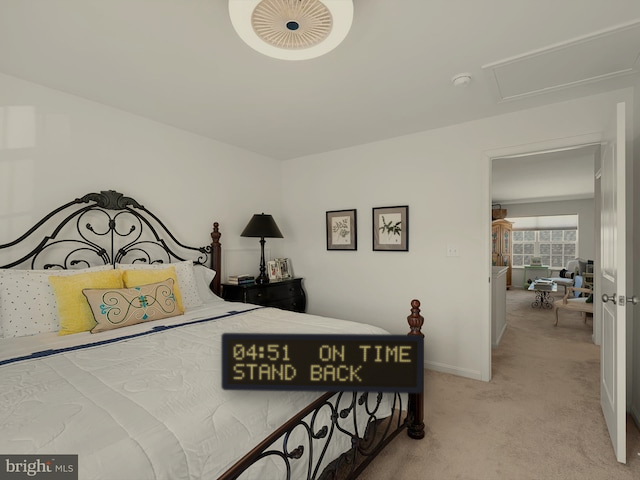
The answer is 4:51
